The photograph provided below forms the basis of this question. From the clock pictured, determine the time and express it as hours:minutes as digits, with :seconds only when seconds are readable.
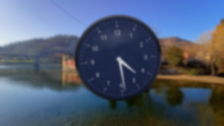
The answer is 4:29
